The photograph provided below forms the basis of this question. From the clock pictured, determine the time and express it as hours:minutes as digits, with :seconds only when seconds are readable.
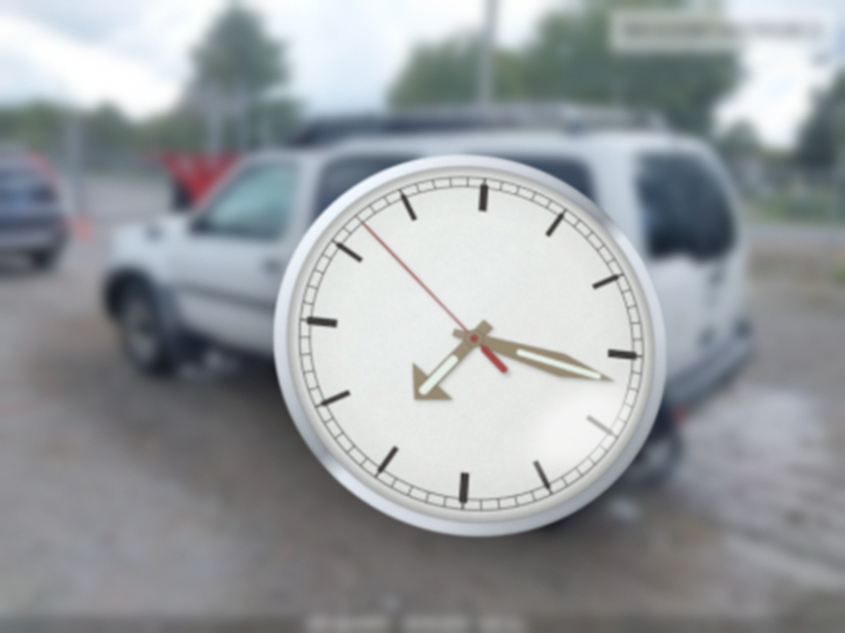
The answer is 7:16:52
